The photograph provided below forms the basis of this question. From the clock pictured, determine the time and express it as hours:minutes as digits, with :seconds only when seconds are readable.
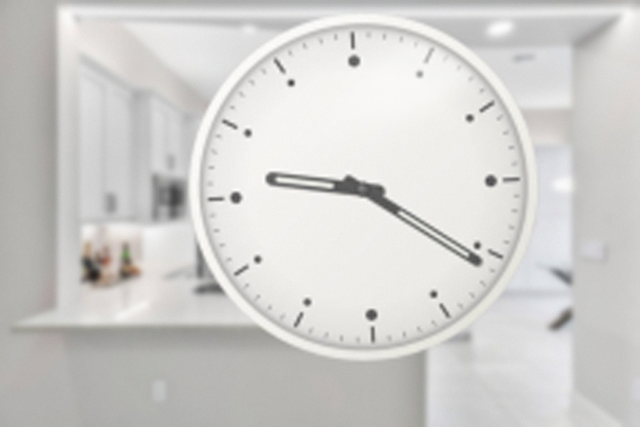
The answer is 9:21
